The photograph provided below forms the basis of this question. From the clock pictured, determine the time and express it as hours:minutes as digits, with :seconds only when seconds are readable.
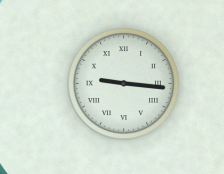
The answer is 9:16
